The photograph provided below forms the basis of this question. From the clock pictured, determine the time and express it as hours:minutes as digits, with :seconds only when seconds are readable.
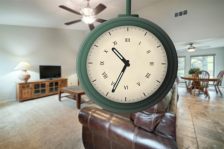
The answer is 10:34
